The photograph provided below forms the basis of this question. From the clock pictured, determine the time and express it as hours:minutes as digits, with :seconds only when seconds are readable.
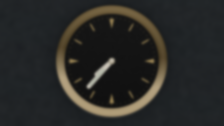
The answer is 7:37
